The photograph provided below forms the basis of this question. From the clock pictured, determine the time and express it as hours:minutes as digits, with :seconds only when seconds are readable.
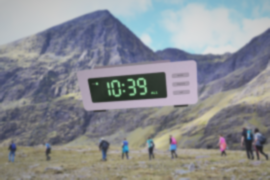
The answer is 10:39
